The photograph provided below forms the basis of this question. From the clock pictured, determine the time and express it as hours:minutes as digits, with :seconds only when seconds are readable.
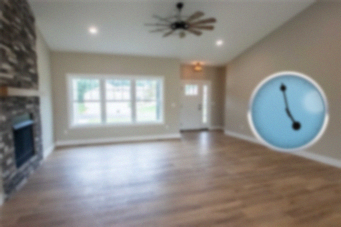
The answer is 4:58
